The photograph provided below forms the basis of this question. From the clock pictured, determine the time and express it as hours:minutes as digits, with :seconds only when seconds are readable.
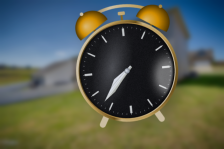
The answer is 7:37
